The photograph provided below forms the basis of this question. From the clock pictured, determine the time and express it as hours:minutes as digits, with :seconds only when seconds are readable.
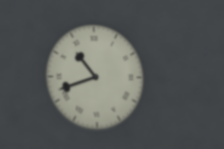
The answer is 10:42
